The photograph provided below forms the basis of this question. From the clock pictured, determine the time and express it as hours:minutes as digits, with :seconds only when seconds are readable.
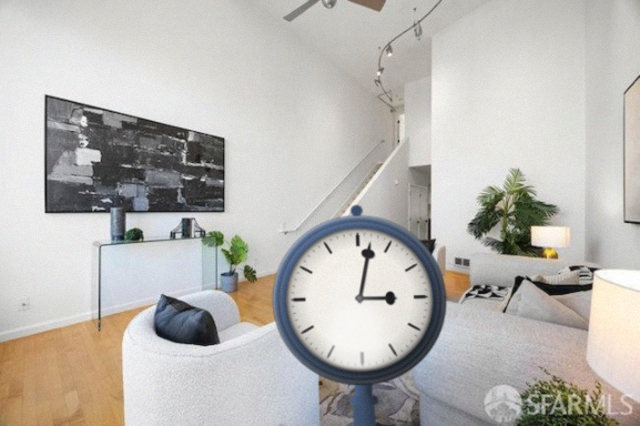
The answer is 3:02
